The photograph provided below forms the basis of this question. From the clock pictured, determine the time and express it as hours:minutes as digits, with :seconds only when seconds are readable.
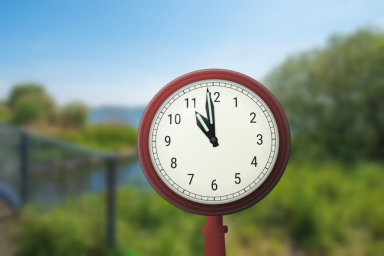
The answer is 10:59
